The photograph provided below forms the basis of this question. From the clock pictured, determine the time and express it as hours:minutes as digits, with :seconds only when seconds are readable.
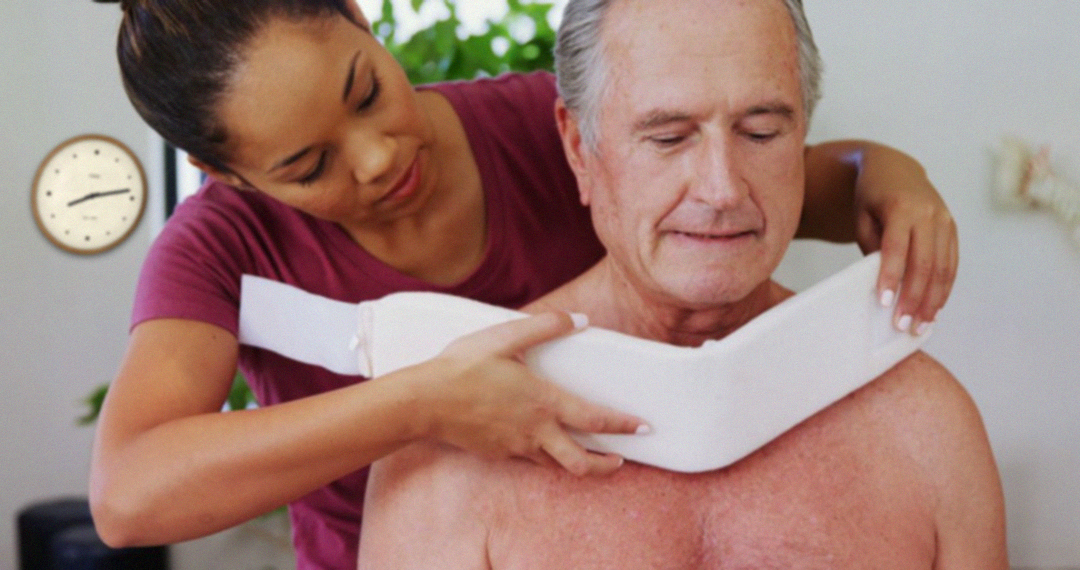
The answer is 8:13
